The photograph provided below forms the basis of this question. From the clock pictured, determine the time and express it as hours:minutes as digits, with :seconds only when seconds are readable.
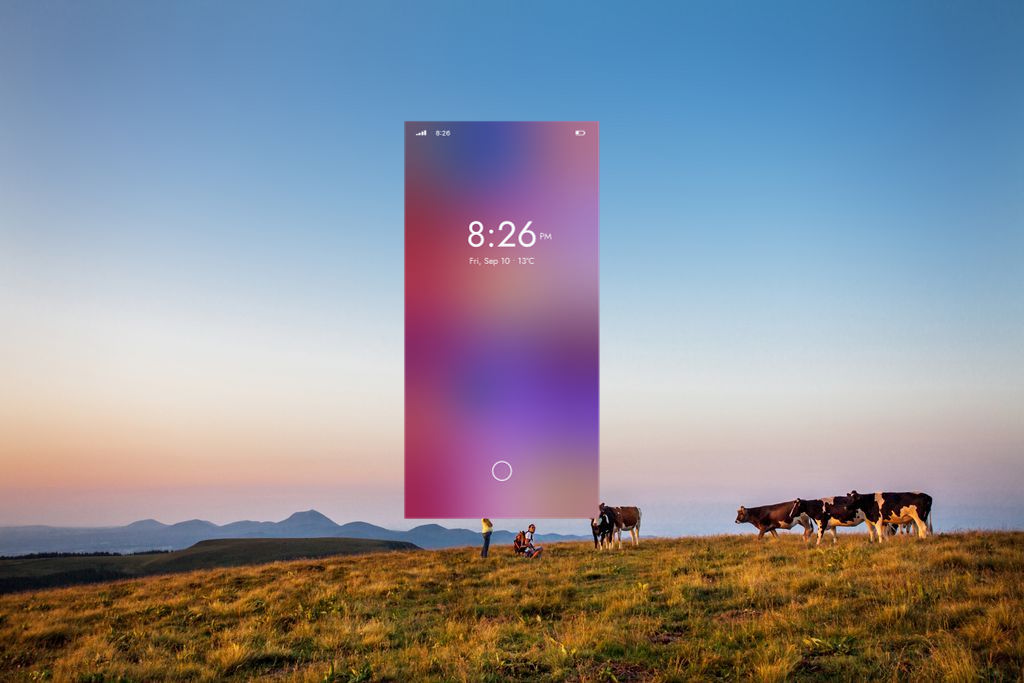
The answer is 8:26
